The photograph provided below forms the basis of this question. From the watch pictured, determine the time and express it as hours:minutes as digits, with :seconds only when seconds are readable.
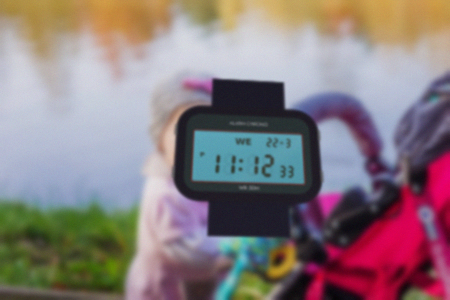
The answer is 11:12
